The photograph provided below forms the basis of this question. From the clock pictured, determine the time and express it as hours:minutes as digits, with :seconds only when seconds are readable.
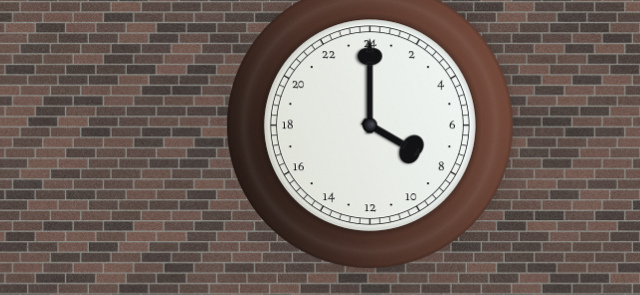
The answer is 8:00
